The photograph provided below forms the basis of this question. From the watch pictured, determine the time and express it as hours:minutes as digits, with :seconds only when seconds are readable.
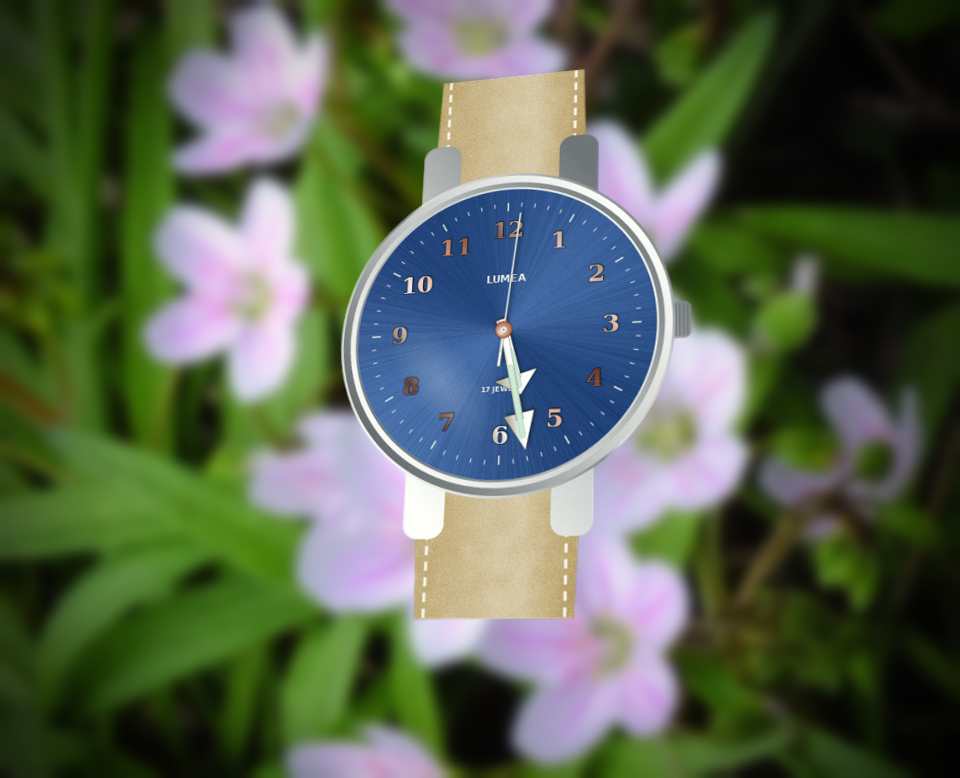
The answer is 5:28:01
